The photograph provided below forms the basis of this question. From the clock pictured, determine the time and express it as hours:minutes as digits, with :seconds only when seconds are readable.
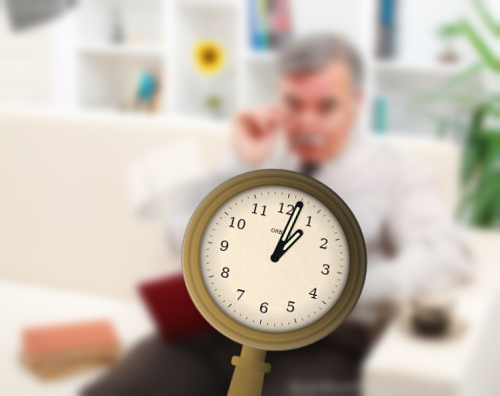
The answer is 1:02
